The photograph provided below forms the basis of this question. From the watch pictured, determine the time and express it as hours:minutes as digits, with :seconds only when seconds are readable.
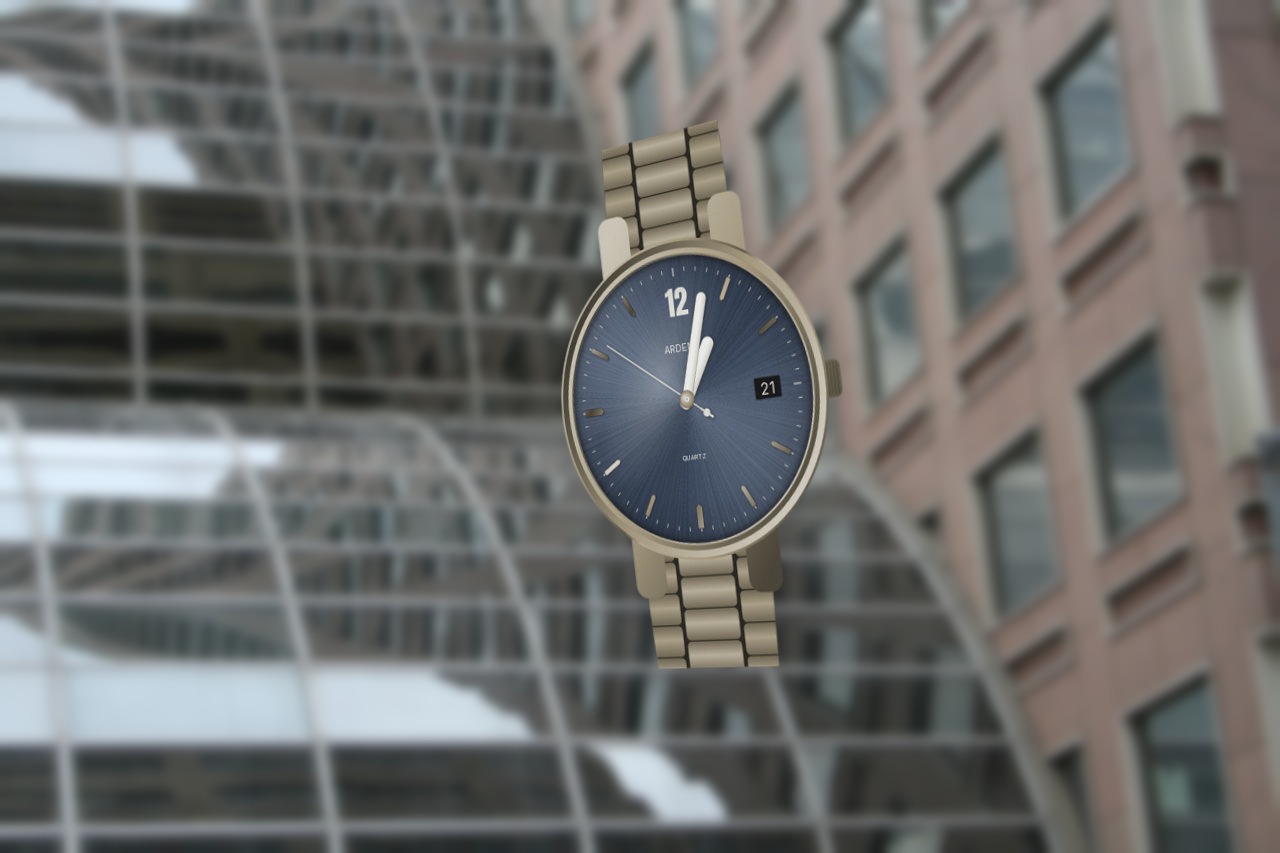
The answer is 1:02:51
